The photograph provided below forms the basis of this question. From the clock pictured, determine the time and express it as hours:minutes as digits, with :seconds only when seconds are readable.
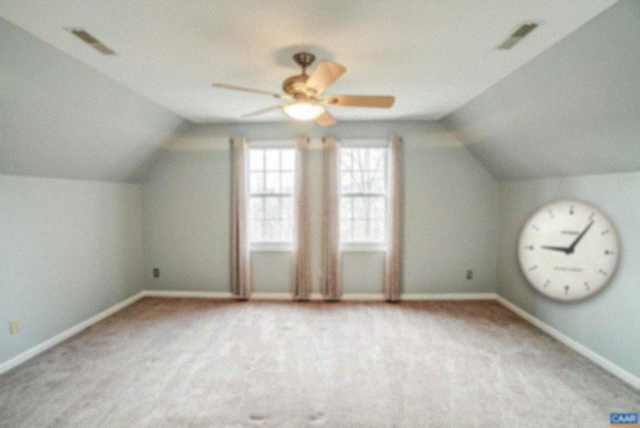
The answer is 9:06
